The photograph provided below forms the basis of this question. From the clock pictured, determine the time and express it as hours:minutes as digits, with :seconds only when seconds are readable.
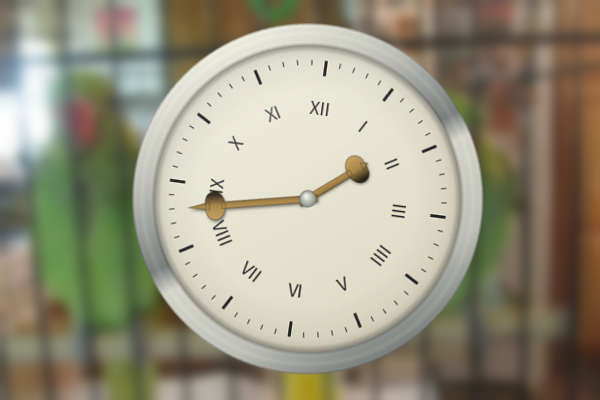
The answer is 1:43
